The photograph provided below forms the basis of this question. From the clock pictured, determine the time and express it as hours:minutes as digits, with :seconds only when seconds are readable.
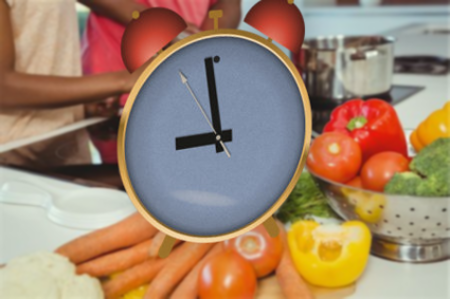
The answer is 8:58:55
